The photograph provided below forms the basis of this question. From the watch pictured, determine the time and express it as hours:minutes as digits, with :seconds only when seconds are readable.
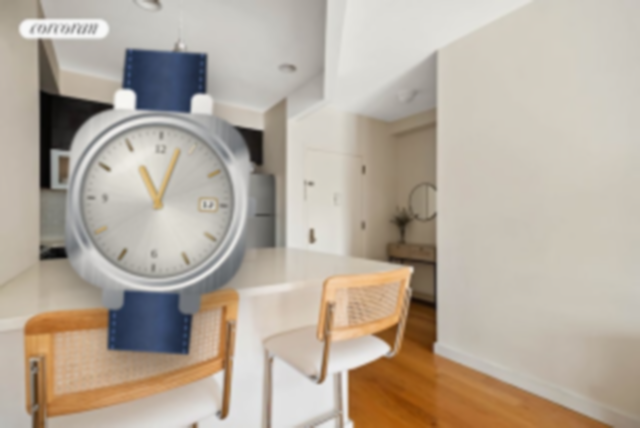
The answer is 11:03
